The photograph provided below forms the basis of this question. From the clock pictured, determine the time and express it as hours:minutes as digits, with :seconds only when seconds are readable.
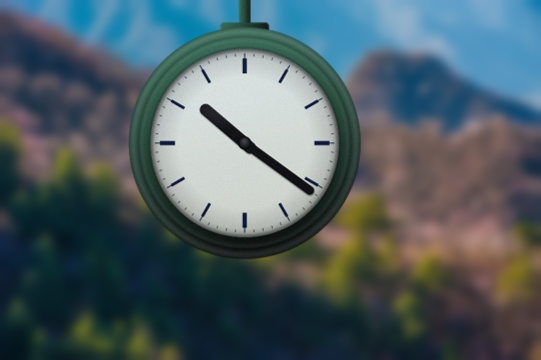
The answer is 10:21
